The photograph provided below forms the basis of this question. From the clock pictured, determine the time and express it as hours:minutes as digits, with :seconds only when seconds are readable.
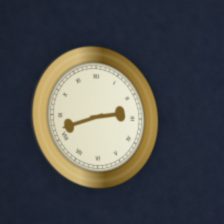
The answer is 2:42
